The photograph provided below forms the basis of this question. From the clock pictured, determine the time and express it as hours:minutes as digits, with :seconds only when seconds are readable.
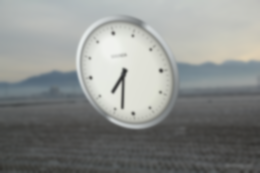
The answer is 7:33
